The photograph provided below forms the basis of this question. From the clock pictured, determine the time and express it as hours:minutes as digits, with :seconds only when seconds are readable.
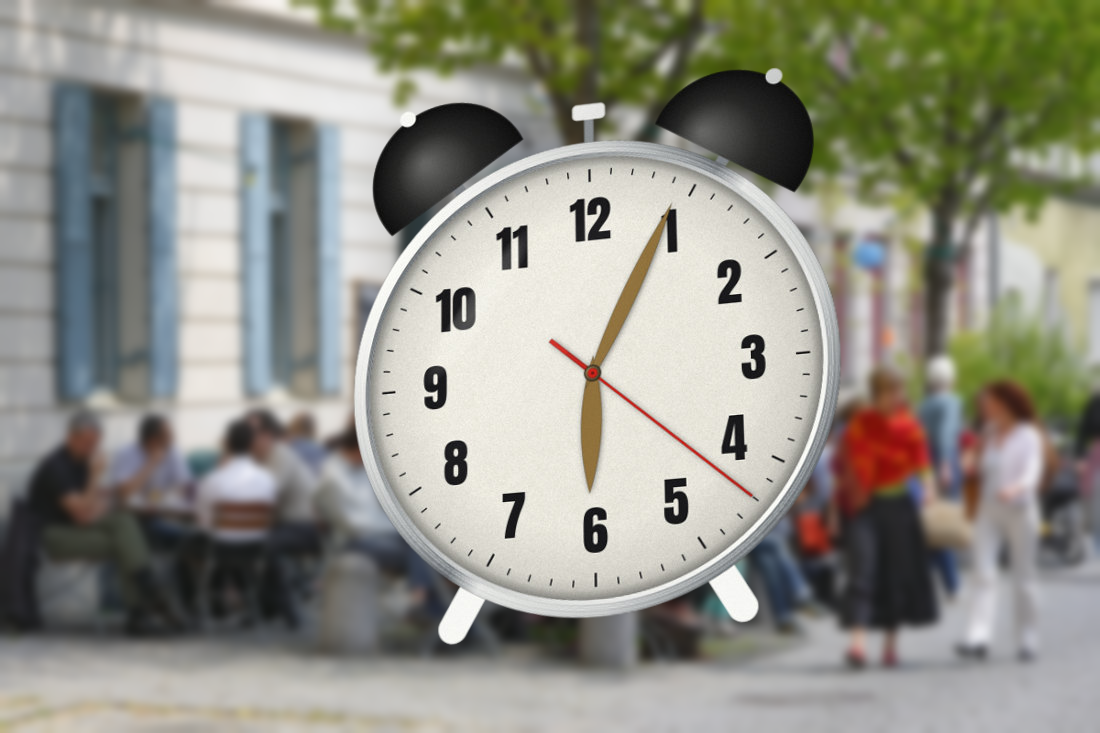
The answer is 6:04:22
